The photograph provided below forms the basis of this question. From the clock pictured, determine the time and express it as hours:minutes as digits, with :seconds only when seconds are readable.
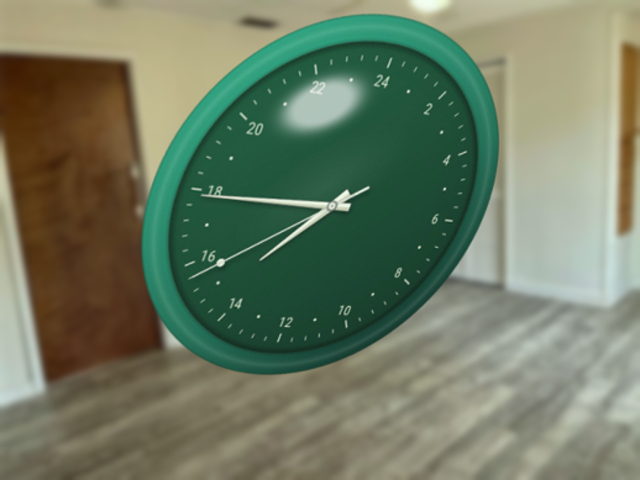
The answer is 14:44:39
